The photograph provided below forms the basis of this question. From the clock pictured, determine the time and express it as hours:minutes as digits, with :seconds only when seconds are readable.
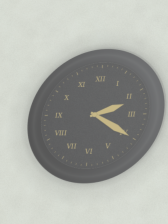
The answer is 2:20
